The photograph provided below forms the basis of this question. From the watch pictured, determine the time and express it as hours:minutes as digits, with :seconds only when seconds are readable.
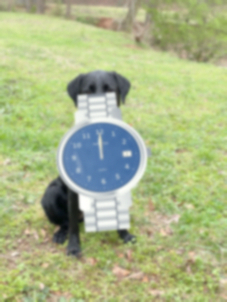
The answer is 12:00
